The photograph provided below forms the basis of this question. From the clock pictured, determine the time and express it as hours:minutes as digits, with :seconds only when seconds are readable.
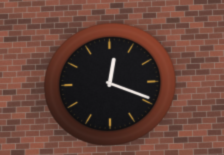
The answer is 12:19
